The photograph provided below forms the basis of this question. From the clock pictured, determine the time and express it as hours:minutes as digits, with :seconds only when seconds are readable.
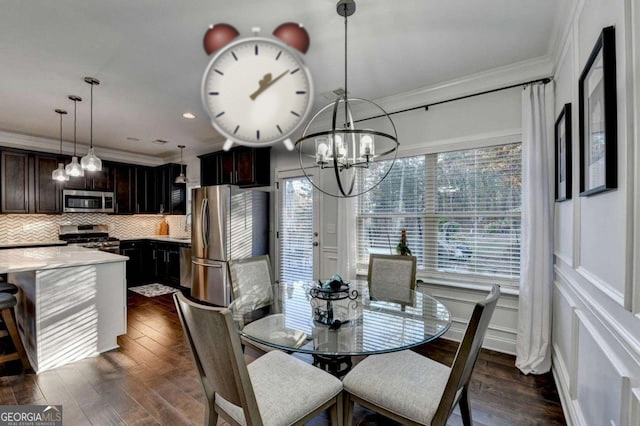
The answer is 1:09
